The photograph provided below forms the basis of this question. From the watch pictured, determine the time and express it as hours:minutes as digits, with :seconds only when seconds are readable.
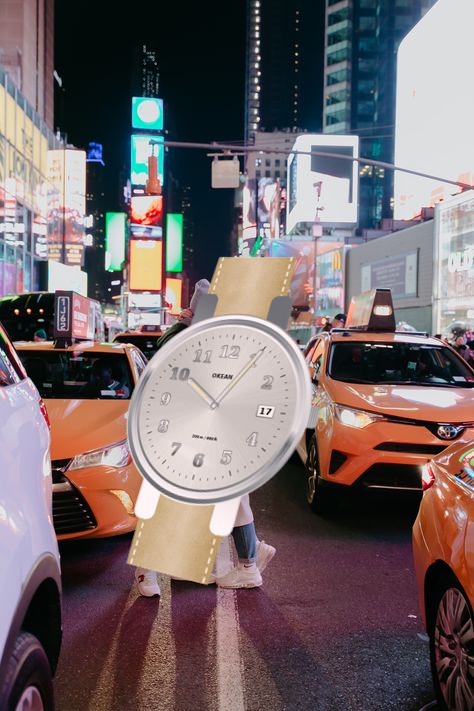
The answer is 10:05
